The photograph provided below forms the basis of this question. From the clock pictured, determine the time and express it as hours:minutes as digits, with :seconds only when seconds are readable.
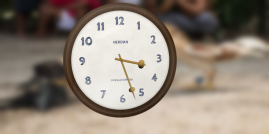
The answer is 3:27
